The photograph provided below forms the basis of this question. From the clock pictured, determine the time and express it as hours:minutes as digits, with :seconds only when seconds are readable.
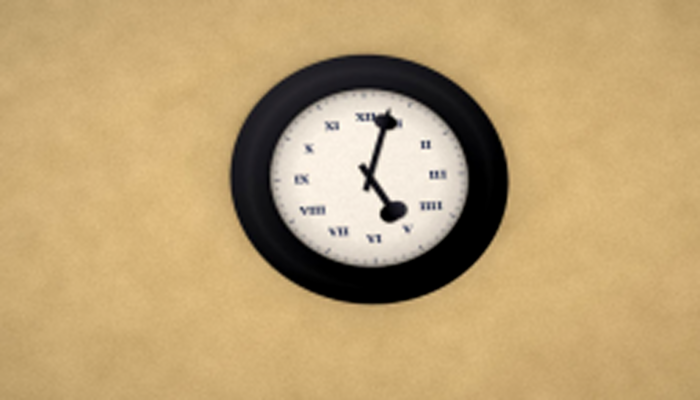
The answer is 5:03
